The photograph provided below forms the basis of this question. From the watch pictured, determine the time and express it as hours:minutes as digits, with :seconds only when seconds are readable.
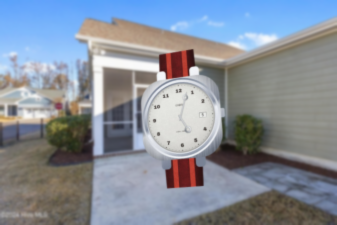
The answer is 5:03
